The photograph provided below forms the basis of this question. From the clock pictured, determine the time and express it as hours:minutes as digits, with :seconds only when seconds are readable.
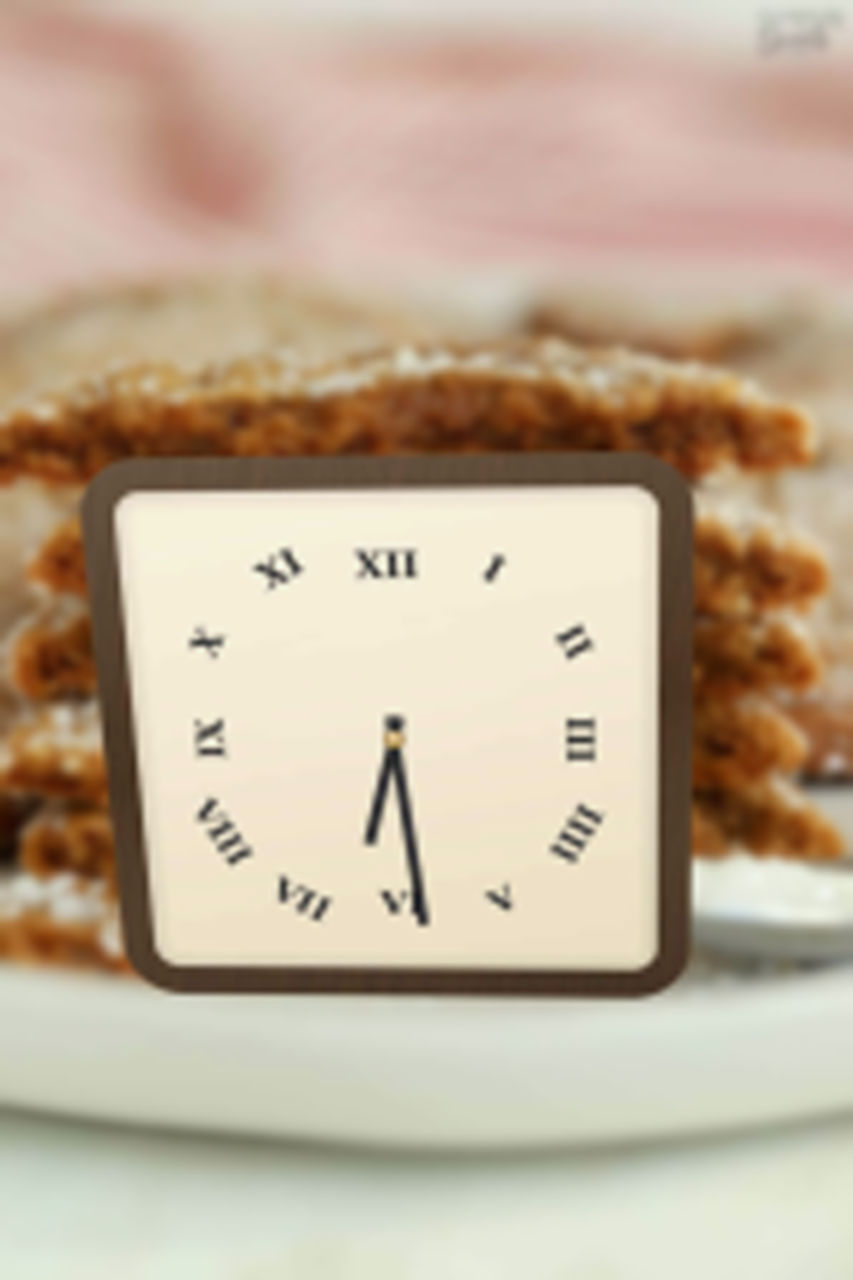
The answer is 6:29
